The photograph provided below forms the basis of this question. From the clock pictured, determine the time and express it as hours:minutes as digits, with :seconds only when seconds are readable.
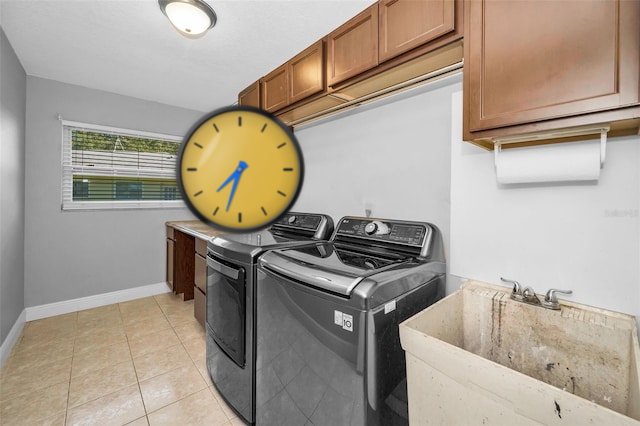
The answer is 7:33
